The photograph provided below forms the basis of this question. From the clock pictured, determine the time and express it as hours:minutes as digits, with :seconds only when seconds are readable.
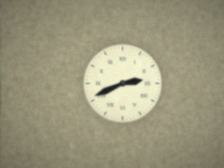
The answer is 2:41
